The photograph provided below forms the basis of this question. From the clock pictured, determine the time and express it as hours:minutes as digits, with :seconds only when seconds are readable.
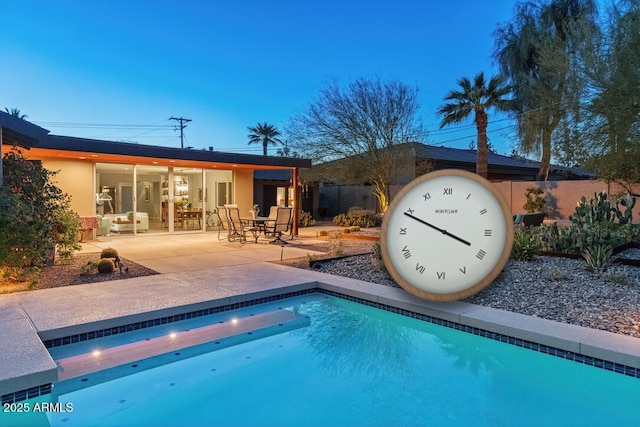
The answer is 3:49
